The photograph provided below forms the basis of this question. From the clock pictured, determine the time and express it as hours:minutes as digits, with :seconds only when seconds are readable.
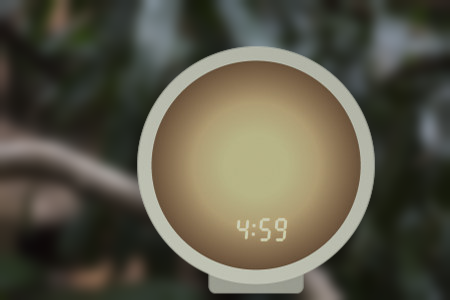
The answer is 4:59
